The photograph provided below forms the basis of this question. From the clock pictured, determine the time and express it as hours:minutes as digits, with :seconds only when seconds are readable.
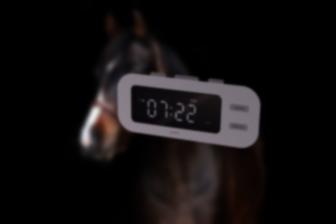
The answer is 7:22
